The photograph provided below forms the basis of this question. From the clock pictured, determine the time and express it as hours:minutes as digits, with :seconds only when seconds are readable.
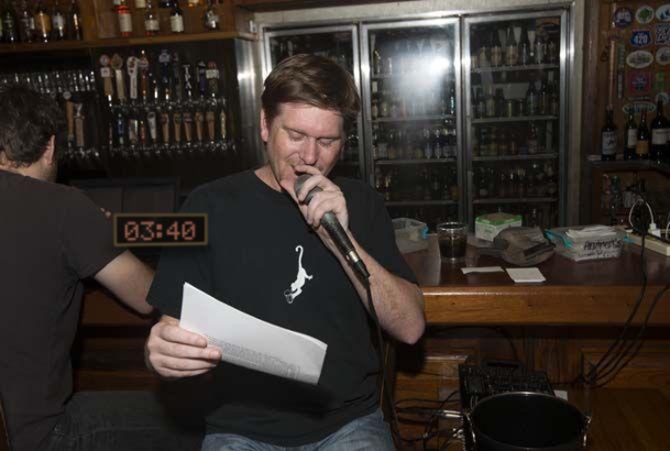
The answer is 3:40
